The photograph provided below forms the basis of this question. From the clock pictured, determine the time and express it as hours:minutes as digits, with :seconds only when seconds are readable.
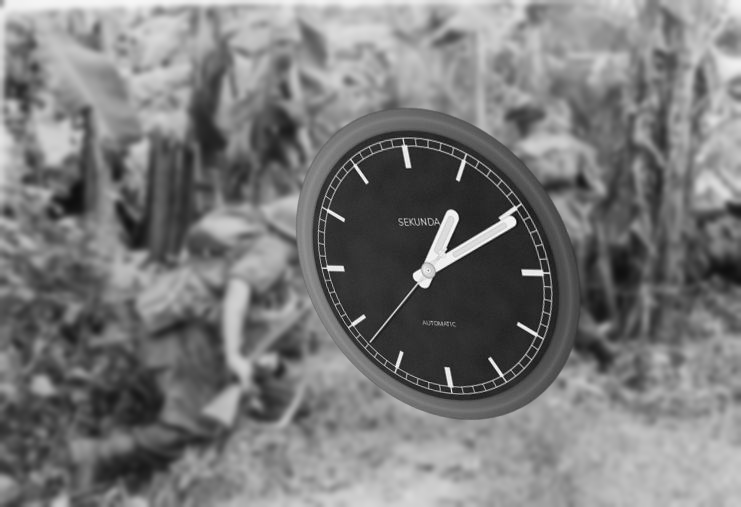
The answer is 1:10:38
